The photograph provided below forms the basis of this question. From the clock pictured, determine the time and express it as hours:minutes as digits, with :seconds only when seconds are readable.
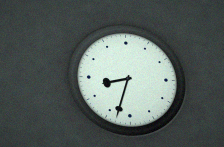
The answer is 8:33
